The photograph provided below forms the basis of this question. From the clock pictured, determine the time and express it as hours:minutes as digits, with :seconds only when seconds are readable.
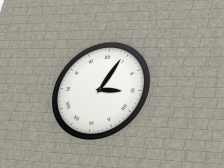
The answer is 3:04
